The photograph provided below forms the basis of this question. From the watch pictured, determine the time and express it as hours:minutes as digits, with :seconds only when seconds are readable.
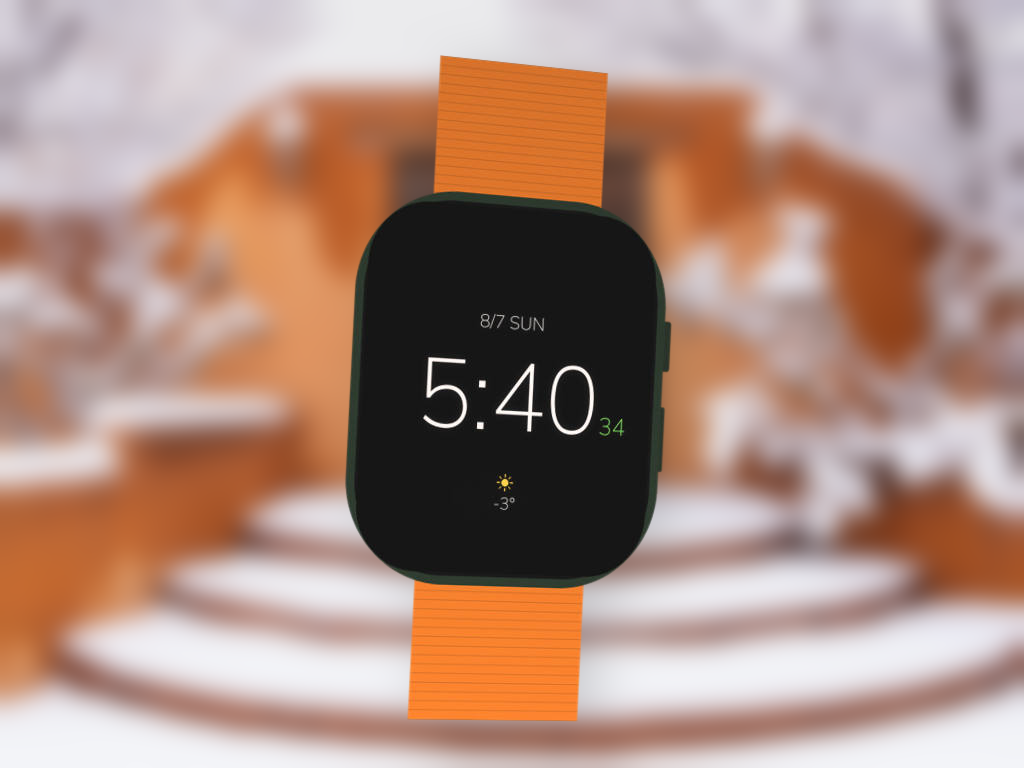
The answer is 5:40:34
